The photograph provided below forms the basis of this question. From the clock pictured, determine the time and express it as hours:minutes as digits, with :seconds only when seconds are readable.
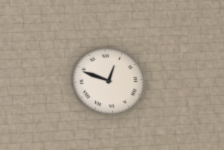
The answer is 12:49
